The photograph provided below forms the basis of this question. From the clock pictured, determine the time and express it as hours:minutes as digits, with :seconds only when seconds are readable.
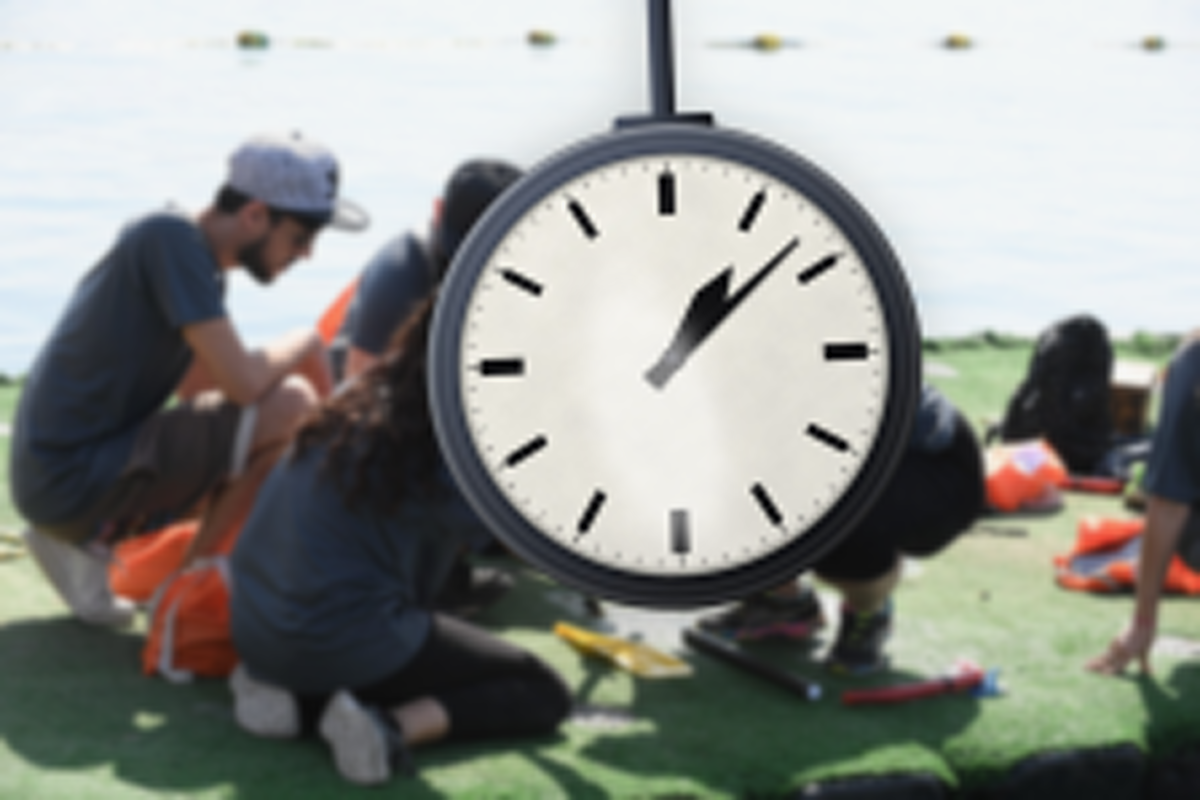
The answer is 1:08
